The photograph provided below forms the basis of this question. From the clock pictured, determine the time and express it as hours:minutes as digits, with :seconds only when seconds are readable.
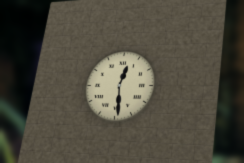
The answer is 12:29
